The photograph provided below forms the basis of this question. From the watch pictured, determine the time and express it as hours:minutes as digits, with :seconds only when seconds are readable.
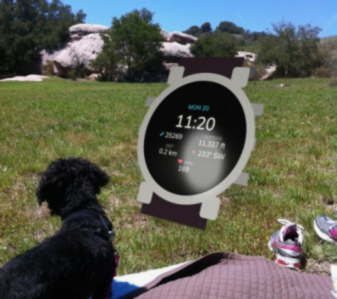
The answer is 11:20
